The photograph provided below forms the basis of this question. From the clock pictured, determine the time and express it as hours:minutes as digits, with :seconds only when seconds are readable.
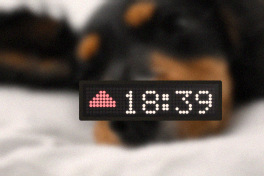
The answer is 18:39
